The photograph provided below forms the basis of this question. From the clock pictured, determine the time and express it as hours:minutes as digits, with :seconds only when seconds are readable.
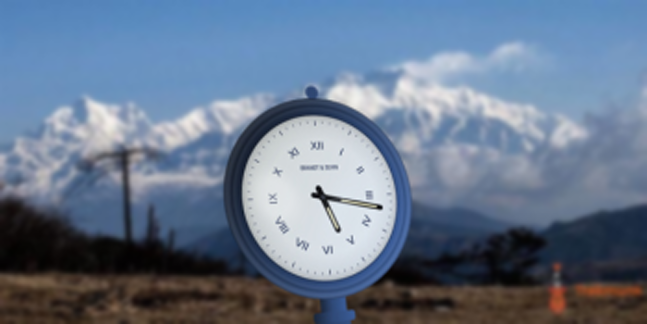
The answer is 5:17
